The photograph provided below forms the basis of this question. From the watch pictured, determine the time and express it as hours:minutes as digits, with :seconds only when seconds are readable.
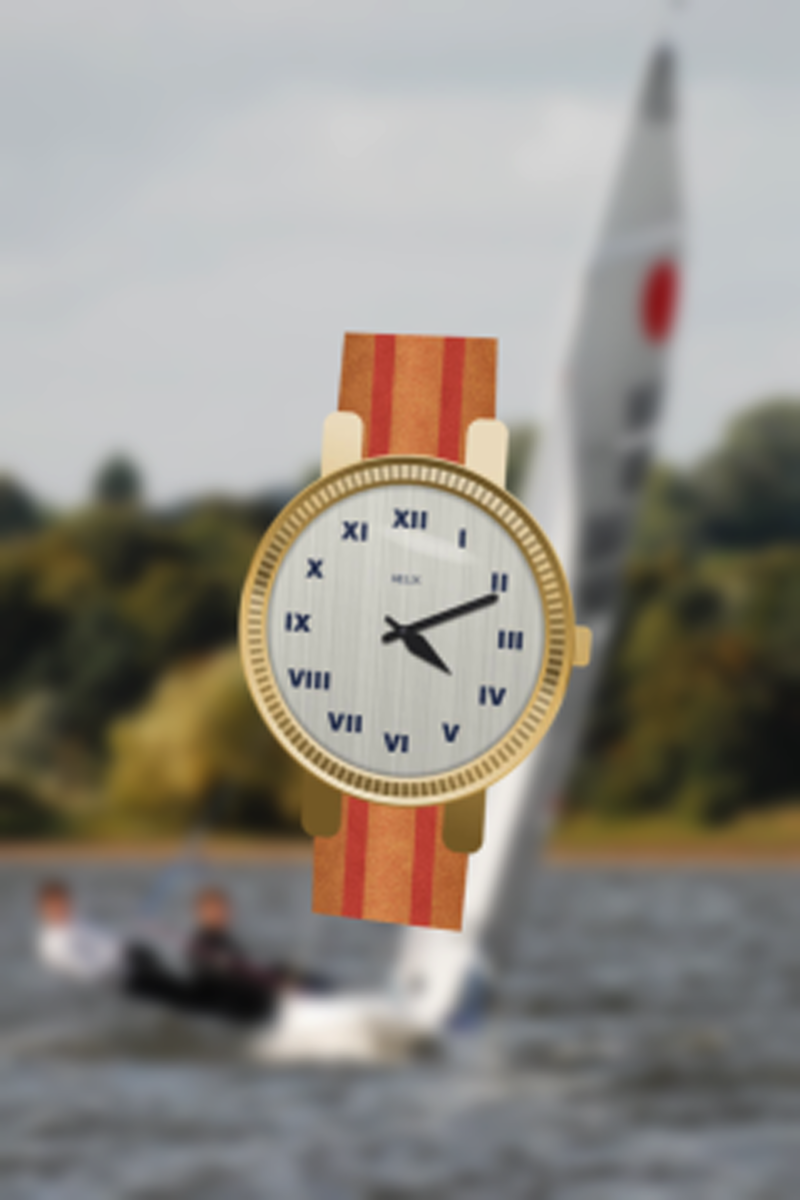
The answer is 4:11
